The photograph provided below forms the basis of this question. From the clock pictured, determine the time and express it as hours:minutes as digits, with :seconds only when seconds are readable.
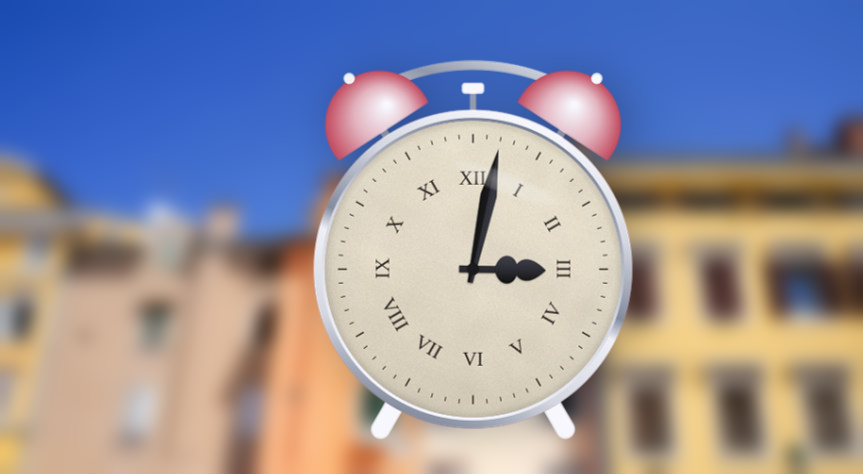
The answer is 3:02
